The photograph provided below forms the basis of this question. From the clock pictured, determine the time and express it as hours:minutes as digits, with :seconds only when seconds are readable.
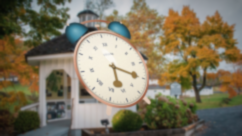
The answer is 6:20
